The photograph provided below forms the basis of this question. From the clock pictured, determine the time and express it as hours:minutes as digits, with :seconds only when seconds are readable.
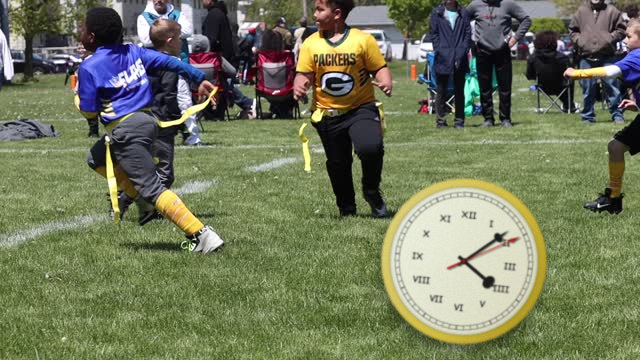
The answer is 4:08:10
